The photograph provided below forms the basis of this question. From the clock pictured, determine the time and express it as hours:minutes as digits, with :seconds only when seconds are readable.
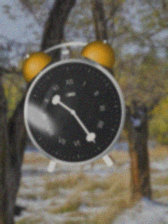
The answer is 10:25
